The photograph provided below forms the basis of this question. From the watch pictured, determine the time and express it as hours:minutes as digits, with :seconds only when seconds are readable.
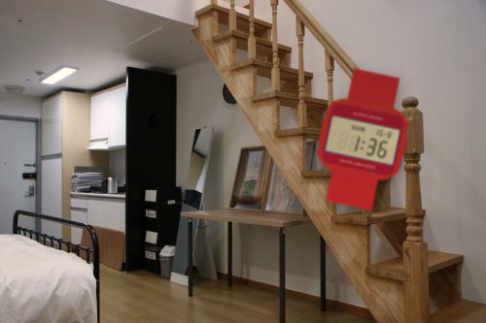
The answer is 1:36
